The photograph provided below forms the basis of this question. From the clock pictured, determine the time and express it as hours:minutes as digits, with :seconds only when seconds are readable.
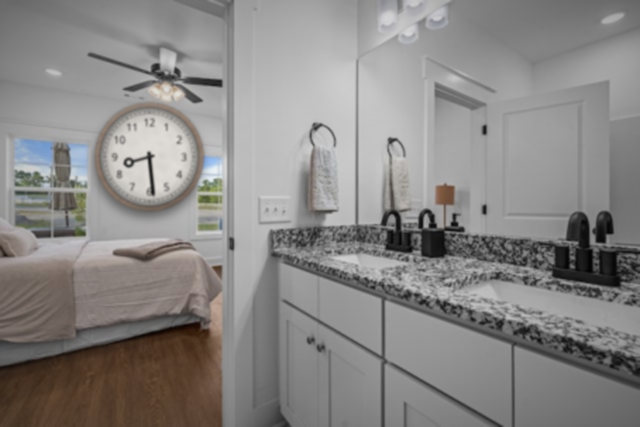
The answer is 8:29
